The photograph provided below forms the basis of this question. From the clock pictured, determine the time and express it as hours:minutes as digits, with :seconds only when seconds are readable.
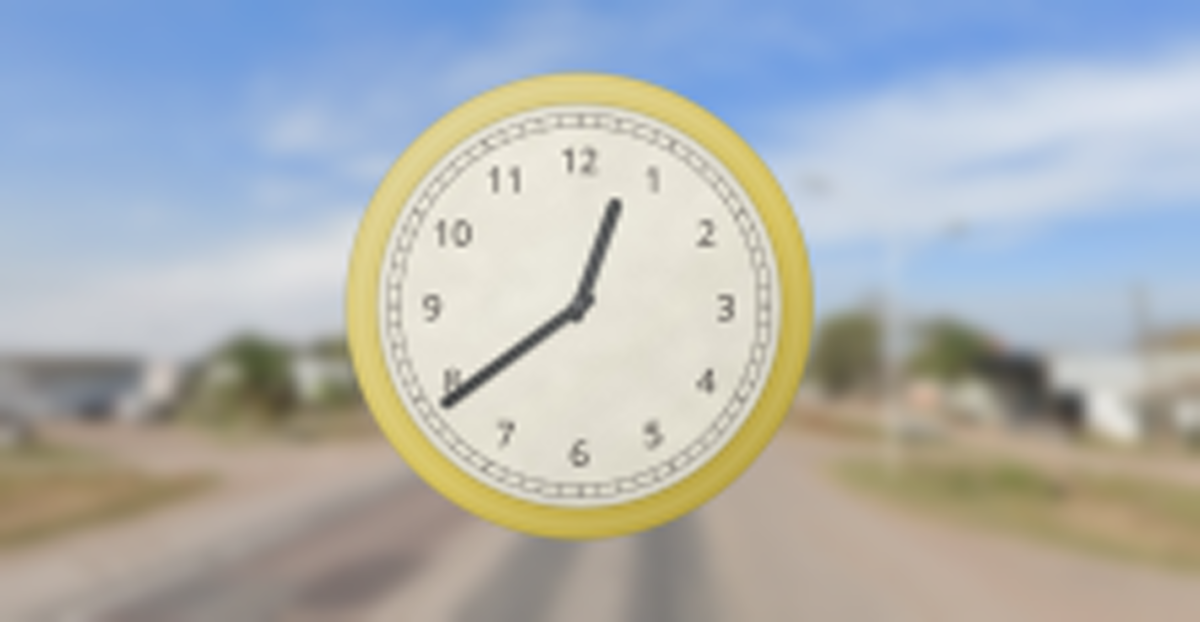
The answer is 12:39
